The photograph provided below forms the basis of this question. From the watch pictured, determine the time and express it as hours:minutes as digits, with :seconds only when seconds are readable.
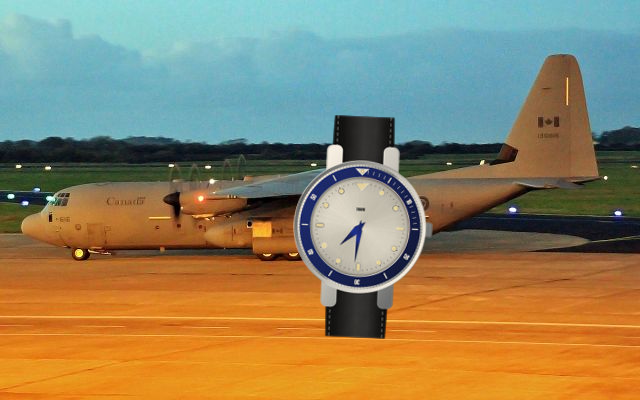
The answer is 7:31
